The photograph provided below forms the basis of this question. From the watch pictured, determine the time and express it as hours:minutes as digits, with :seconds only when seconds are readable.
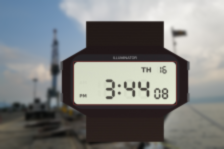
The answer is 3:44:08
